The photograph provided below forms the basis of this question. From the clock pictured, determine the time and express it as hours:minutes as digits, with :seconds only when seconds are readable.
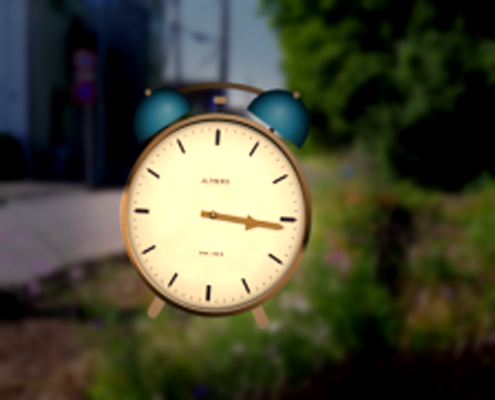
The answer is 3:16
